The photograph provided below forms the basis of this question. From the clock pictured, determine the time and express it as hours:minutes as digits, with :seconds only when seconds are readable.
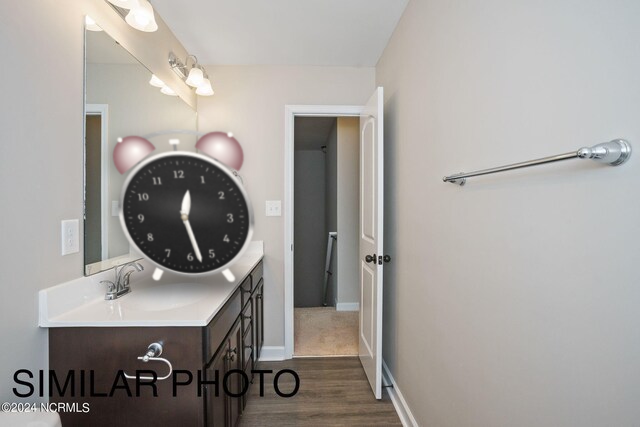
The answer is 12:28
